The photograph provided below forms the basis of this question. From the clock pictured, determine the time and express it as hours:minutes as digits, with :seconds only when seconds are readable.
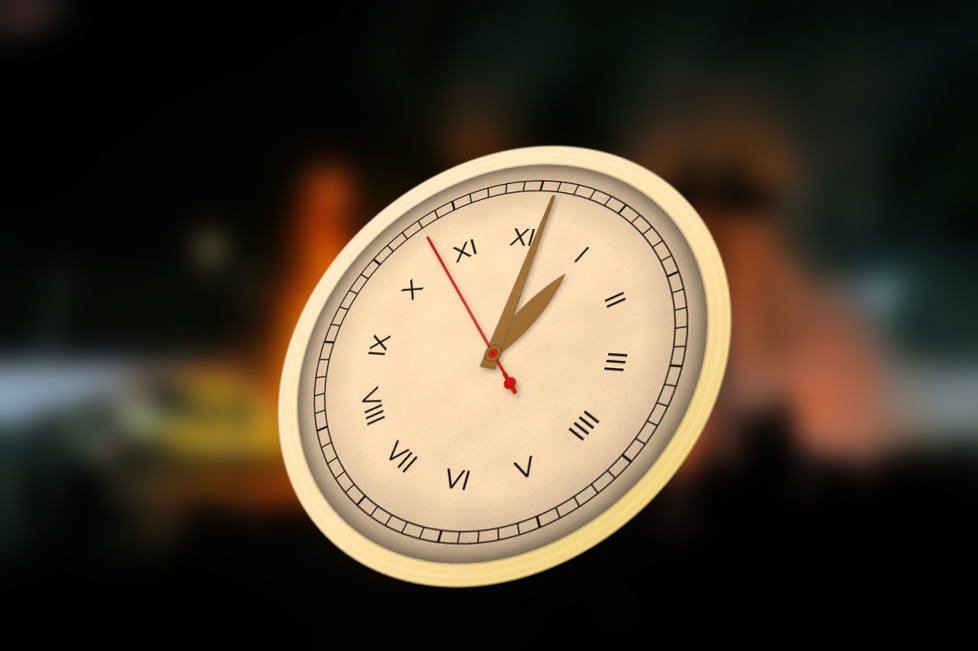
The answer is 1:00:53
